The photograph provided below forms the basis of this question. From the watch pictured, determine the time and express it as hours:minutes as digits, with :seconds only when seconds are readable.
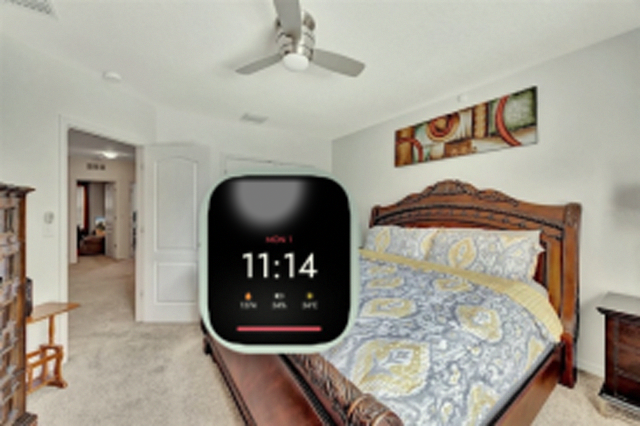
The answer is 11:14
